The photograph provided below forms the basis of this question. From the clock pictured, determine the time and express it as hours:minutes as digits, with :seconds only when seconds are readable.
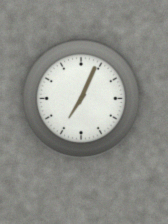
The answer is 7:04
